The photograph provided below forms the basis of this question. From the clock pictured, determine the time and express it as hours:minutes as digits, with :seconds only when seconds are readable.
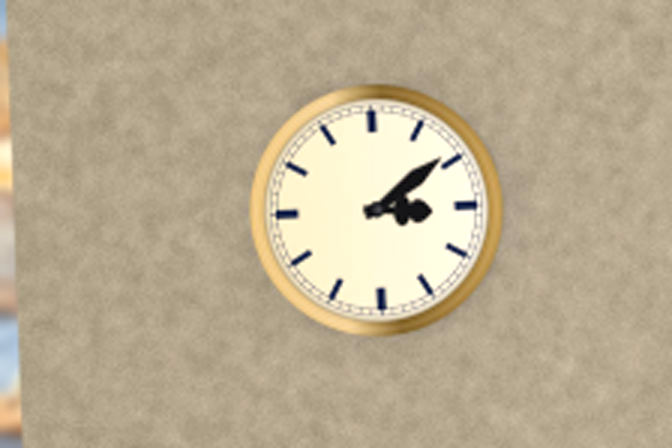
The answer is 3:09
